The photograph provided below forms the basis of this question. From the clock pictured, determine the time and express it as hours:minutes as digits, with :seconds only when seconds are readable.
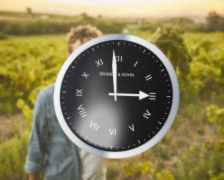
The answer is 2:59
